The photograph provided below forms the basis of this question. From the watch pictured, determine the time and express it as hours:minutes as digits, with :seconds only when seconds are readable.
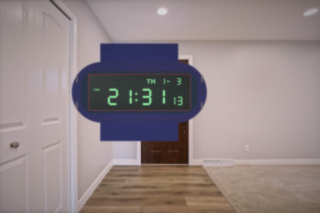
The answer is 21:31
